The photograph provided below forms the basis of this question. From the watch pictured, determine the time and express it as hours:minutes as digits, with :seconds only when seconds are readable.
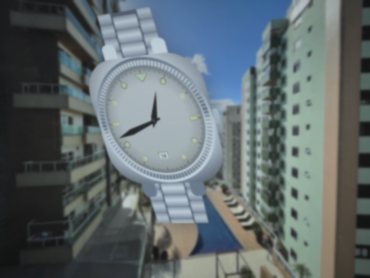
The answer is 12:42
